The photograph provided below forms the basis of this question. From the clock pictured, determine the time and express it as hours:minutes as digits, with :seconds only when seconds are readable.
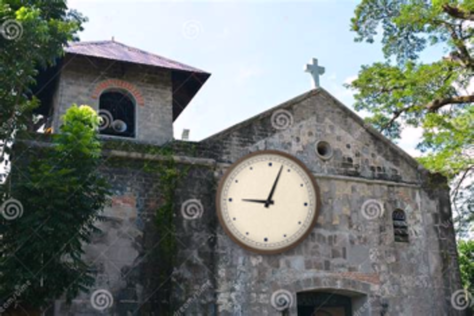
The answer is 9:03
